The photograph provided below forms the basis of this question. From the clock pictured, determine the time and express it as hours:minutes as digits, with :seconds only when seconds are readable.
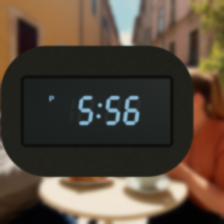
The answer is 5:56
